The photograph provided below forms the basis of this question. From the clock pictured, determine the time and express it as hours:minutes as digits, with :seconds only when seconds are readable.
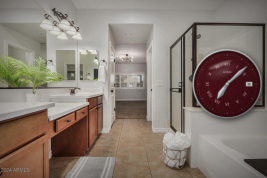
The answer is 7:08
